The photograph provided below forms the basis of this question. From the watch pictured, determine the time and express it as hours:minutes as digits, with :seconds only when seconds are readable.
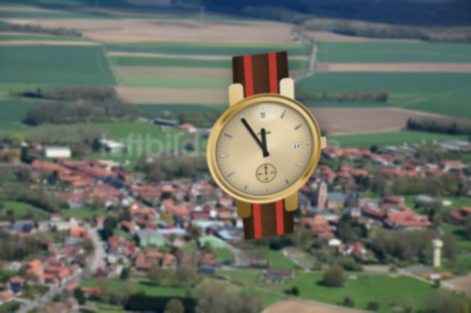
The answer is 11:55
